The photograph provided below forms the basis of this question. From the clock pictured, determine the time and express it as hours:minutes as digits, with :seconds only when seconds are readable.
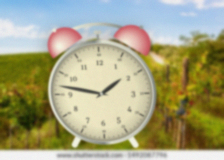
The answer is 1:47
